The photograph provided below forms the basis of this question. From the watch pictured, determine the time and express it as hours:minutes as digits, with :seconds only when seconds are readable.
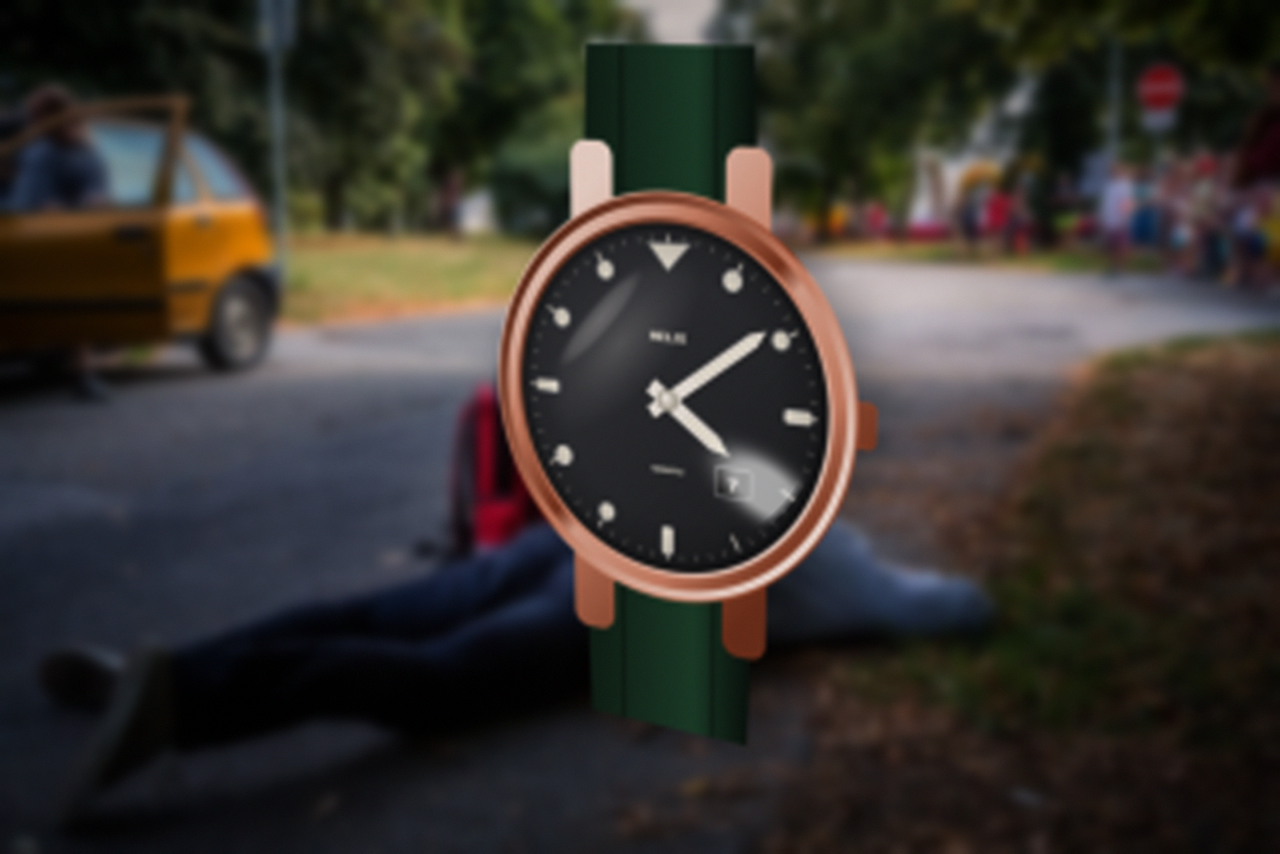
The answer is 4:09
